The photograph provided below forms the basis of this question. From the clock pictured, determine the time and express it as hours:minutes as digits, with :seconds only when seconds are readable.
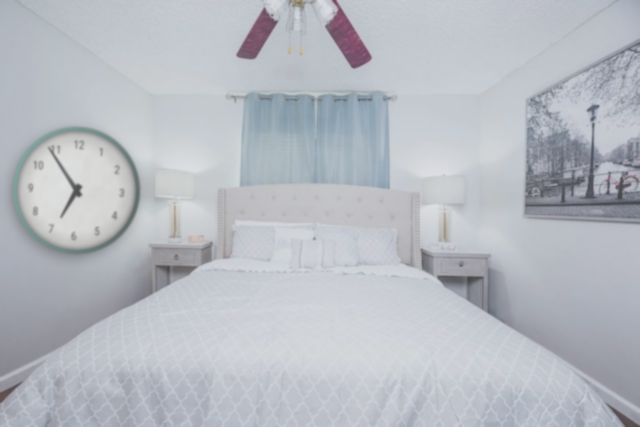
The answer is 6:54
